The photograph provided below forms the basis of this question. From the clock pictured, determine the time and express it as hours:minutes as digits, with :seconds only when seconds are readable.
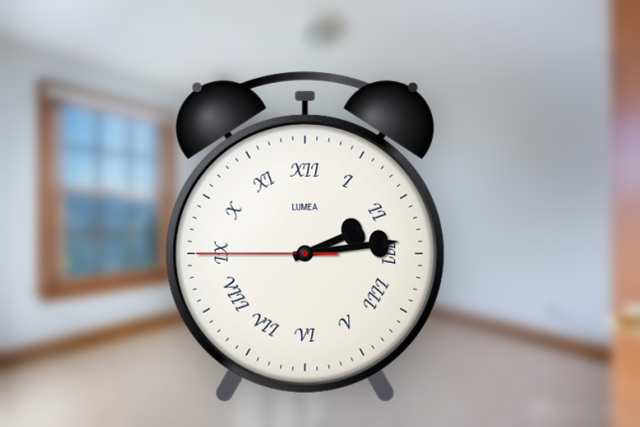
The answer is 2:13:45
